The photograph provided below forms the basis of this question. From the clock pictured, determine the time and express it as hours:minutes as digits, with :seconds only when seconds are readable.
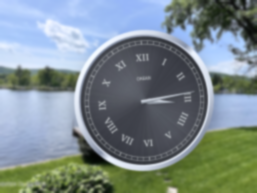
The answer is 3:14
